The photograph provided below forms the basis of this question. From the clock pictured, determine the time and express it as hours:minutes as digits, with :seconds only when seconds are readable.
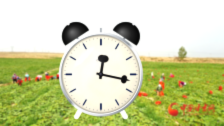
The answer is 12:17
